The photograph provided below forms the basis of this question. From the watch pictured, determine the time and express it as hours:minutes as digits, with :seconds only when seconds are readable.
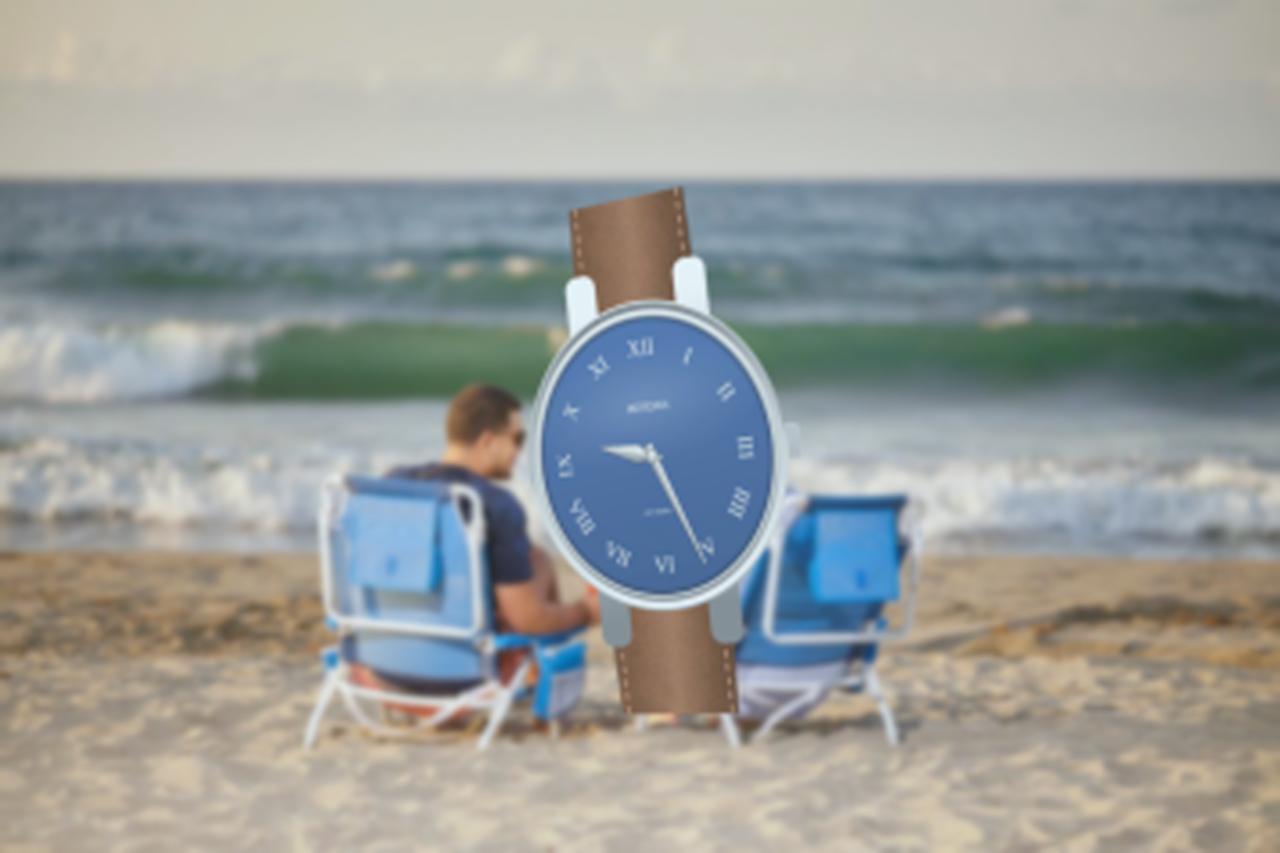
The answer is 9:26
